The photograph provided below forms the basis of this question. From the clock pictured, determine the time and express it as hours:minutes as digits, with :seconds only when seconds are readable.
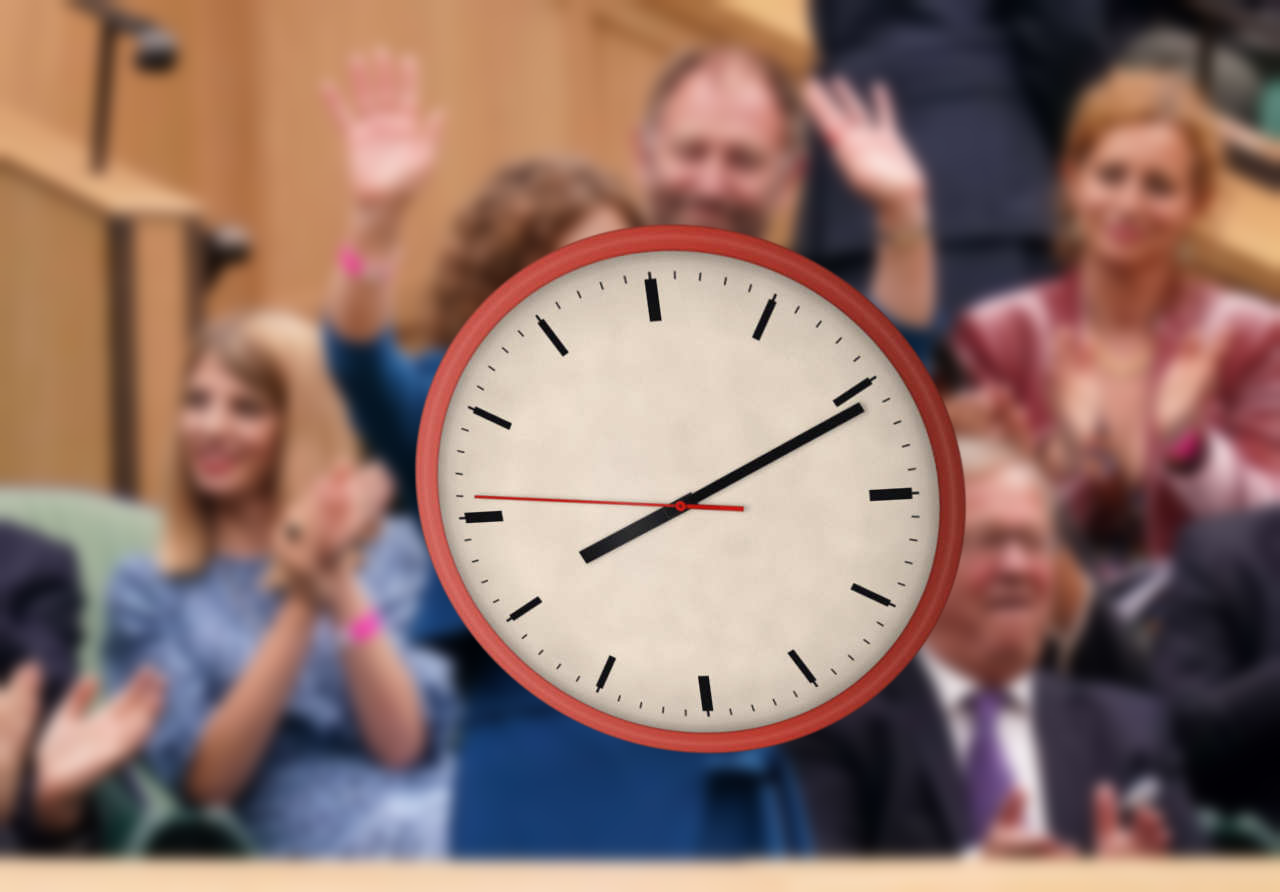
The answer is 8:10:46
